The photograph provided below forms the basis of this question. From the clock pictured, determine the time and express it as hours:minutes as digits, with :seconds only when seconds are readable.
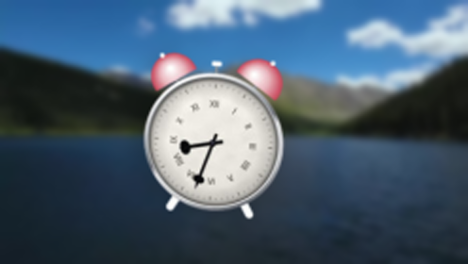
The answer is 8:33
